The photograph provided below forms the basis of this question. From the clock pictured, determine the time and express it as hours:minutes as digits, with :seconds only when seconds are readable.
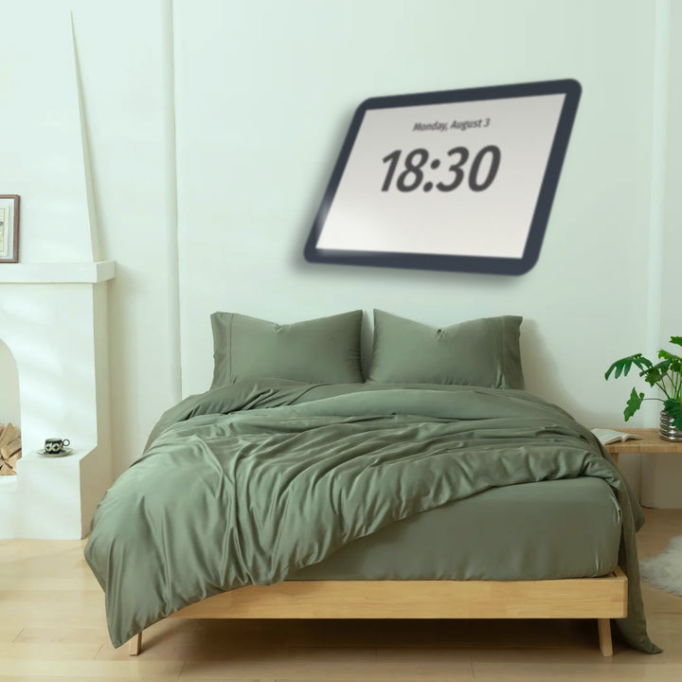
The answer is 18:30
